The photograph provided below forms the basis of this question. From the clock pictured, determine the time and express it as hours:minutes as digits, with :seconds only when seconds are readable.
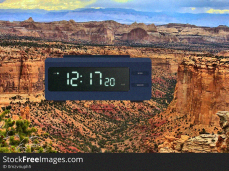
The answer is 12:17:20
